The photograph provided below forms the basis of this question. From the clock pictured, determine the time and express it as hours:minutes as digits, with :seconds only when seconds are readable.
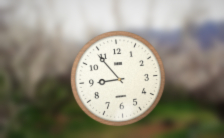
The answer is 8:54
